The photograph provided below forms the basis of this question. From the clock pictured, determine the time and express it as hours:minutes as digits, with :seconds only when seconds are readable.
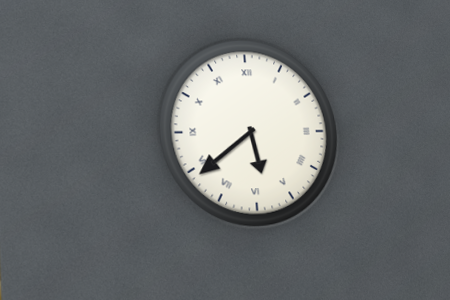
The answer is 5:39
